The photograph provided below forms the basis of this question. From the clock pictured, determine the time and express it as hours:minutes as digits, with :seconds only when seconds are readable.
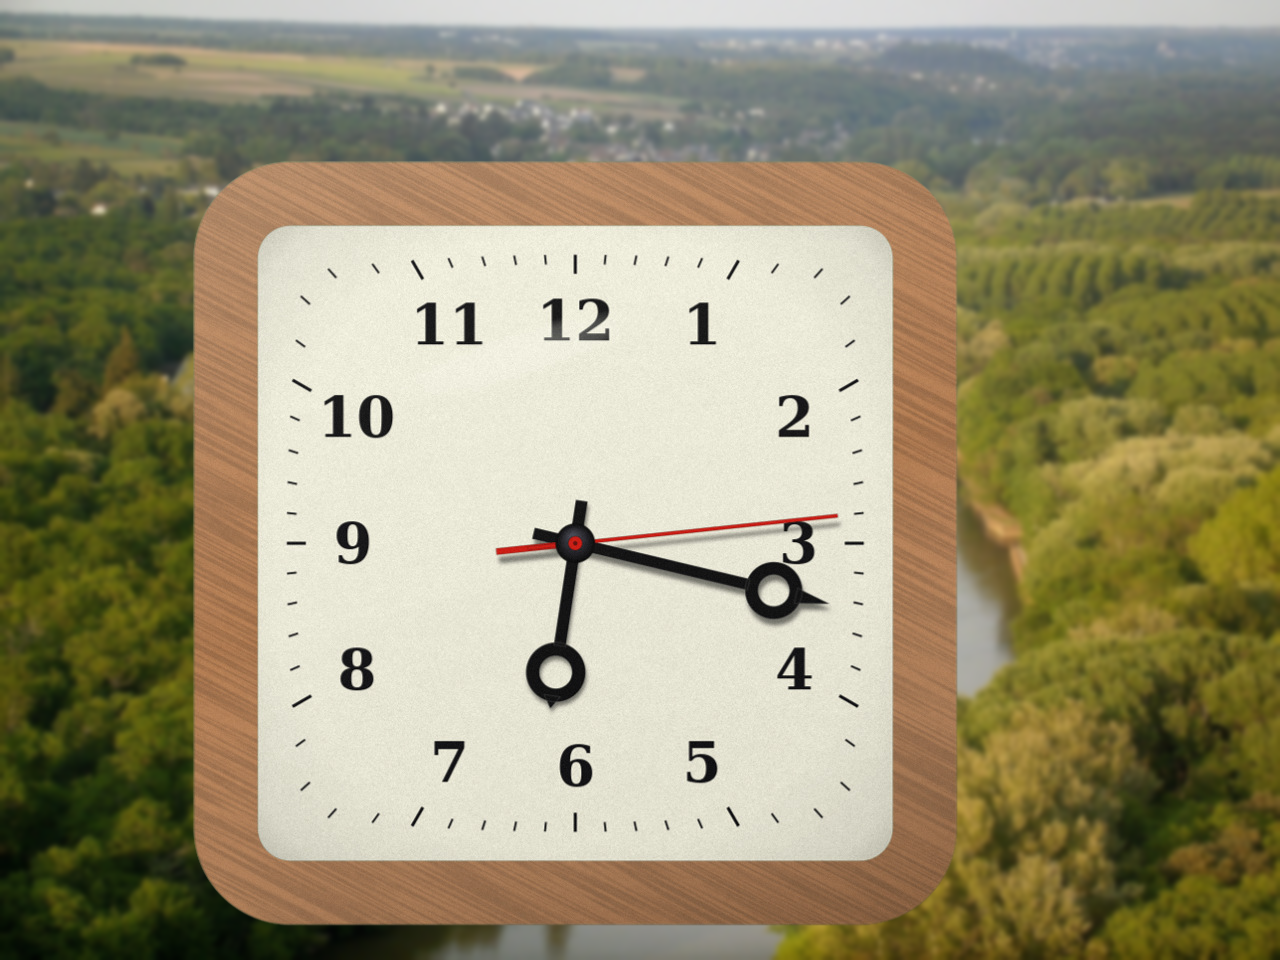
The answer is 6:17:14
